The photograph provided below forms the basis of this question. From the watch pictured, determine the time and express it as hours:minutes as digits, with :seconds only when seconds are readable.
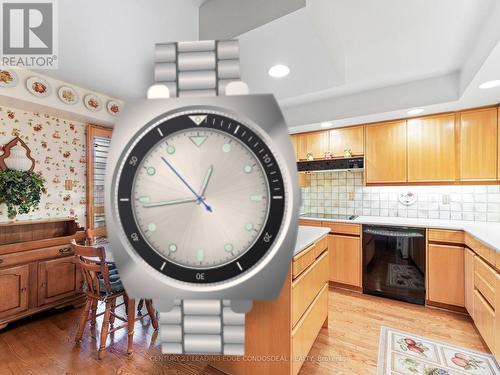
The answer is 12:43:53
